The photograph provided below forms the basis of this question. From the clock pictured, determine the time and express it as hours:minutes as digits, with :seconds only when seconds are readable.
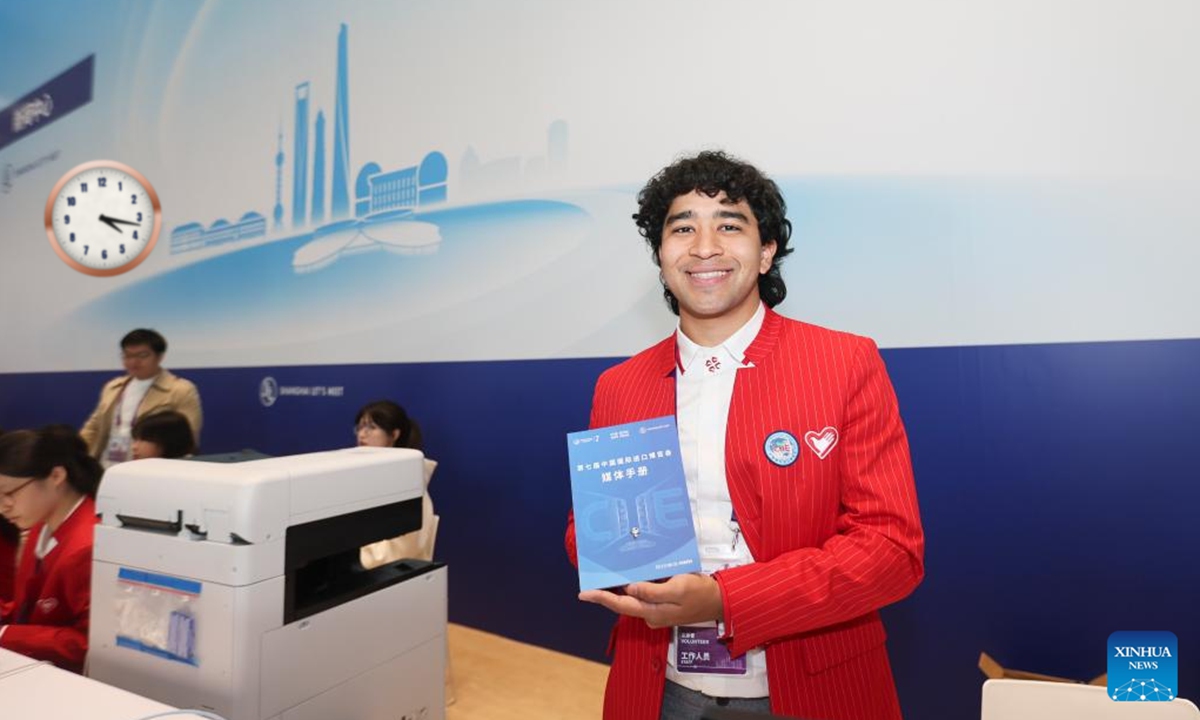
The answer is 4:17
